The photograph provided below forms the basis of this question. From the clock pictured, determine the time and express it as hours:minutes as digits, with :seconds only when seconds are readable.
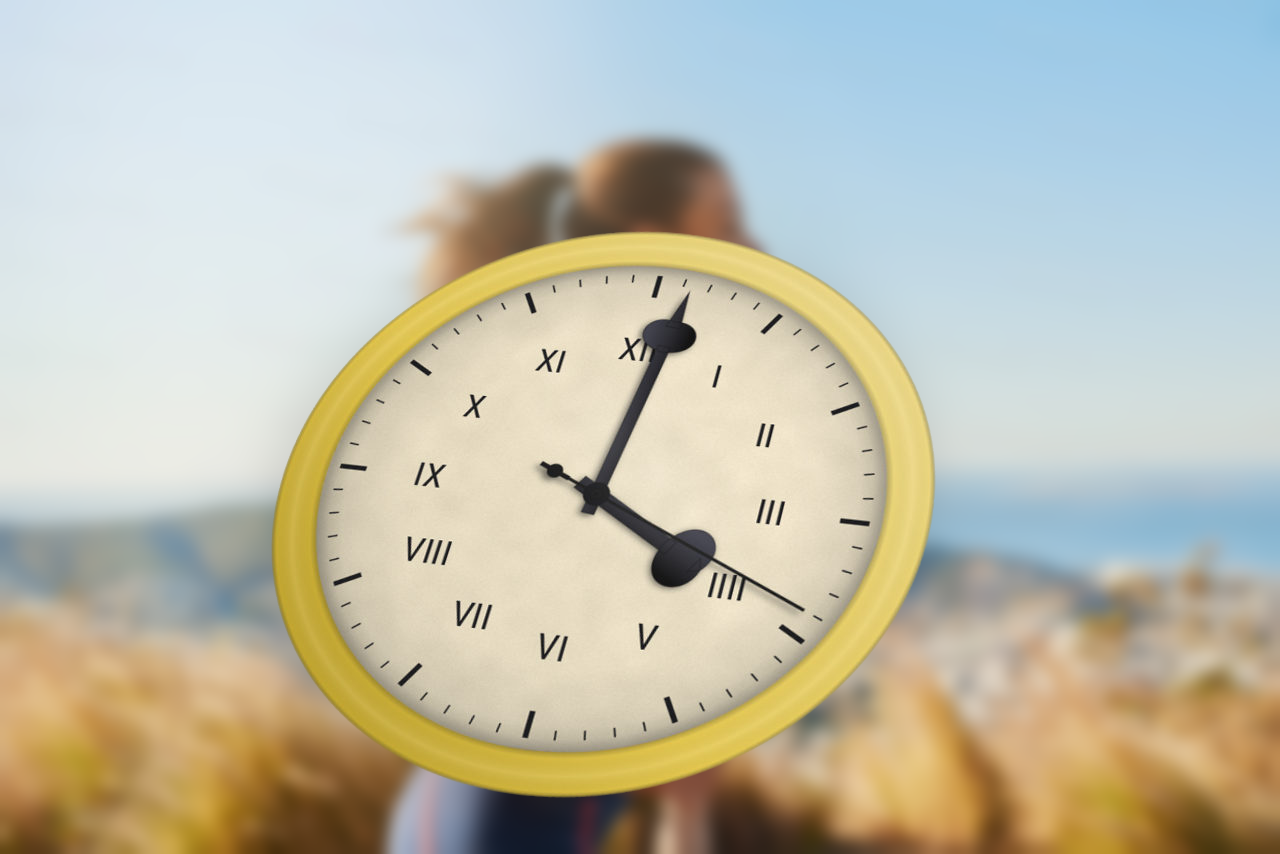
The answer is 4:01:19
